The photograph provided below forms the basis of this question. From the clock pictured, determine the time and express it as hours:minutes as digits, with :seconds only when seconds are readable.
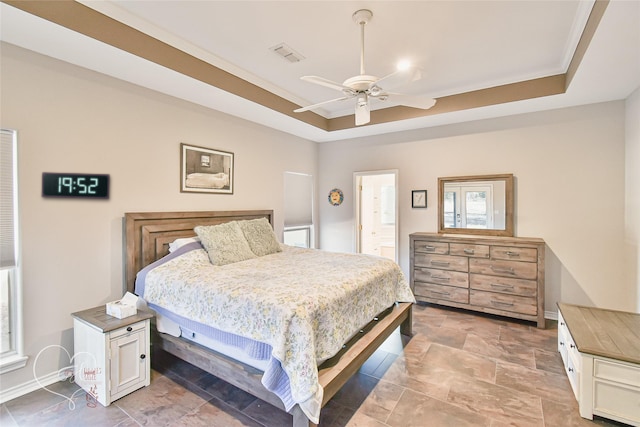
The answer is 19:52
